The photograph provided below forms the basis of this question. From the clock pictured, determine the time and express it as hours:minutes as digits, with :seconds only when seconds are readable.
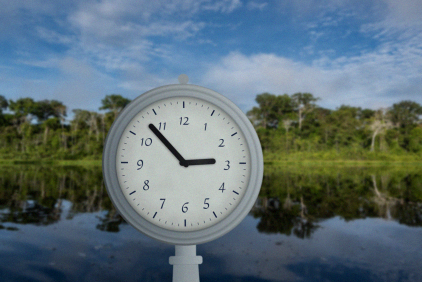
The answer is 2:53
